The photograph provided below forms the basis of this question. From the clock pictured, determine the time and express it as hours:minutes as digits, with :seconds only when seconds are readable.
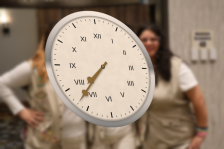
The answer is 7:37
